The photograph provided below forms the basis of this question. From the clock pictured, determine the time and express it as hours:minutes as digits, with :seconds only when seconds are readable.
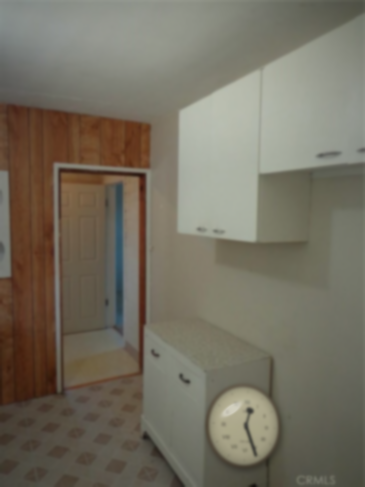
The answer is 12:26
